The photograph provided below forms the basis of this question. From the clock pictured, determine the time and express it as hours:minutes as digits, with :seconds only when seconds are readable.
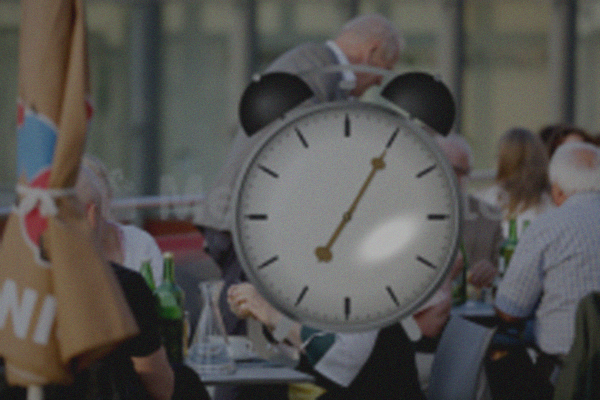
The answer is 7:05
